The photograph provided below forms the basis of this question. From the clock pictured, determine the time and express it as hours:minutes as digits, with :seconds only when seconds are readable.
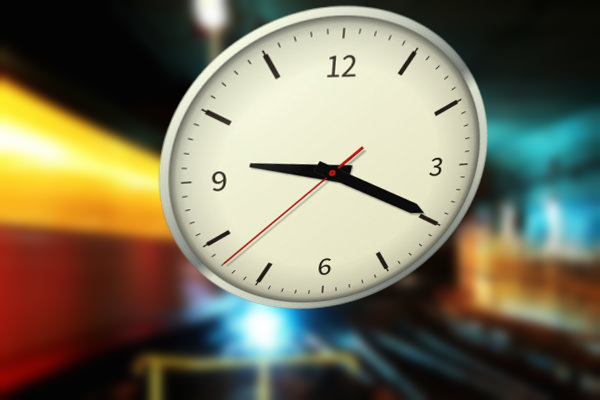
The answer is 9:19:38
